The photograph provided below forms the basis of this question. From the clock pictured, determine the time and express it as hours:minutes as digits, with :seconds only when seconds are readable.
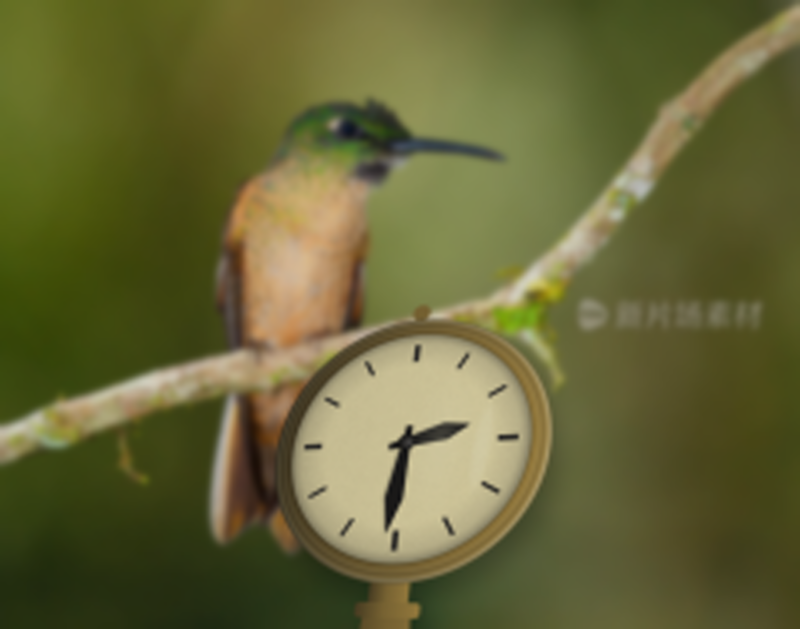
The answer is 2:31
